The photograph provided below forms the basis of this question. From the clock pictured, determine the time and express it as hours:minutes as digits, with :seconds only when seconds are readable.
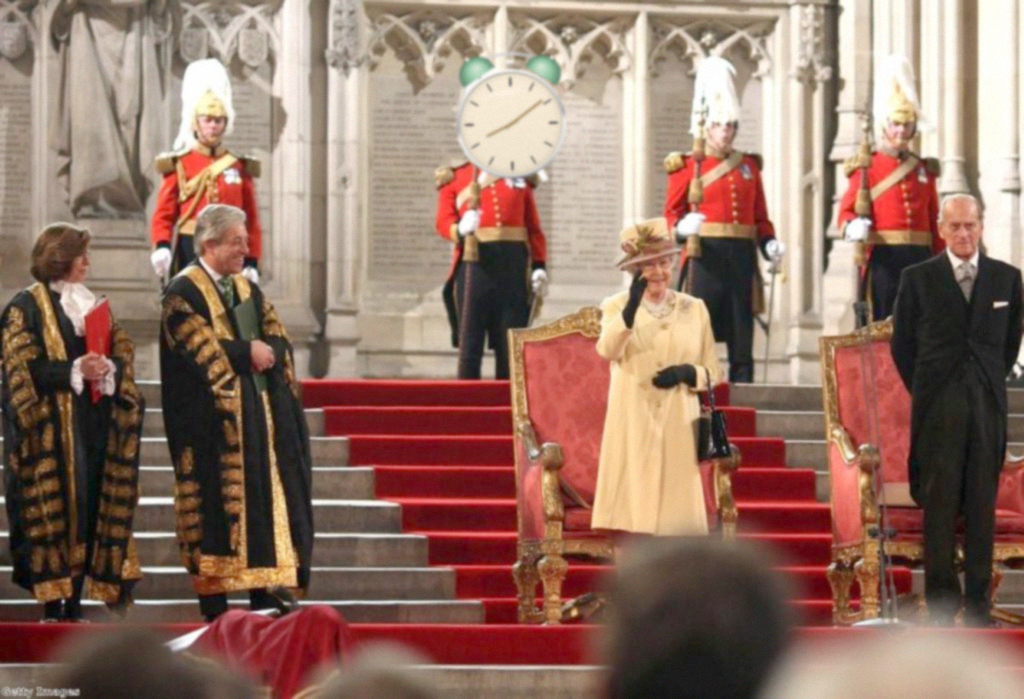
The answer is 8:09
